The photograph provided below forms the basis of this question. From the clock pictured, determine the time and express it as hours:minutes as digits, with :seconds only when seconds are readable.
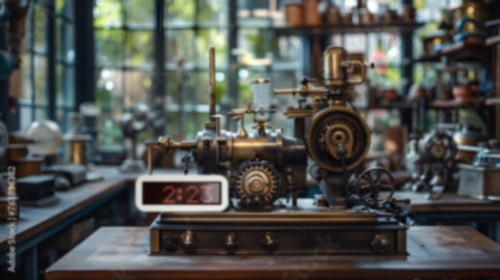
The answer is 2:23
